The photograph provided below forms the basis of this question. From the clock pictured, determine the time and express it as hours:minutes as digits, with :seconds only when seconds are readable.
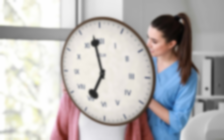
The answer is 6:58
